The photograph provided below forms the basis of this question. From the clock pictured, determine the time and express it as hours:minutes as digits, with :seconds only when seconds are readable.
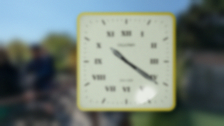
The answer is 10:21
